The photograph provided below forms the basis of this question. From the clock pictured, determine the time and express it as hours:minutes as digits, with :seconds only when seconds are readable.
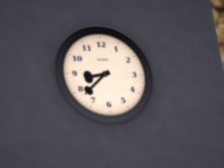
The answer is 8:38
